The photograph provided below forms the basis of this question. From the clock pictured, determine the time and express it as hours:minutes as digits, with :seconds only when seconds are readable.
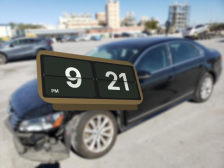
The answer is 9:21
